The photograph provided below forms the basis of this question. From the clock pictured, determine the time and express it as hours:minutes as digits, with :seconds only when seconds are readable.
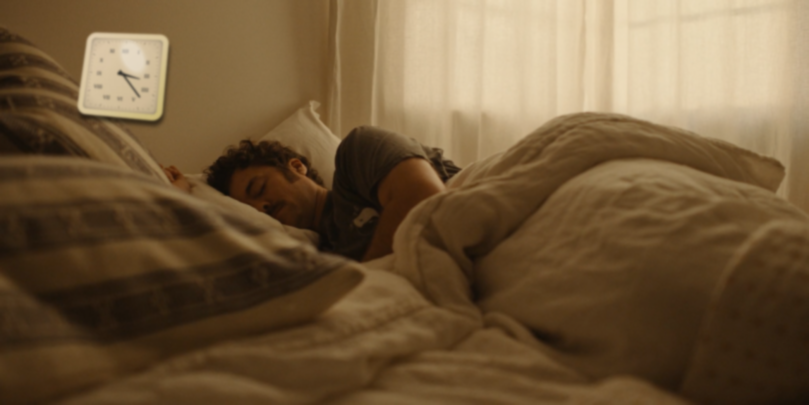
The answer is 3:23
